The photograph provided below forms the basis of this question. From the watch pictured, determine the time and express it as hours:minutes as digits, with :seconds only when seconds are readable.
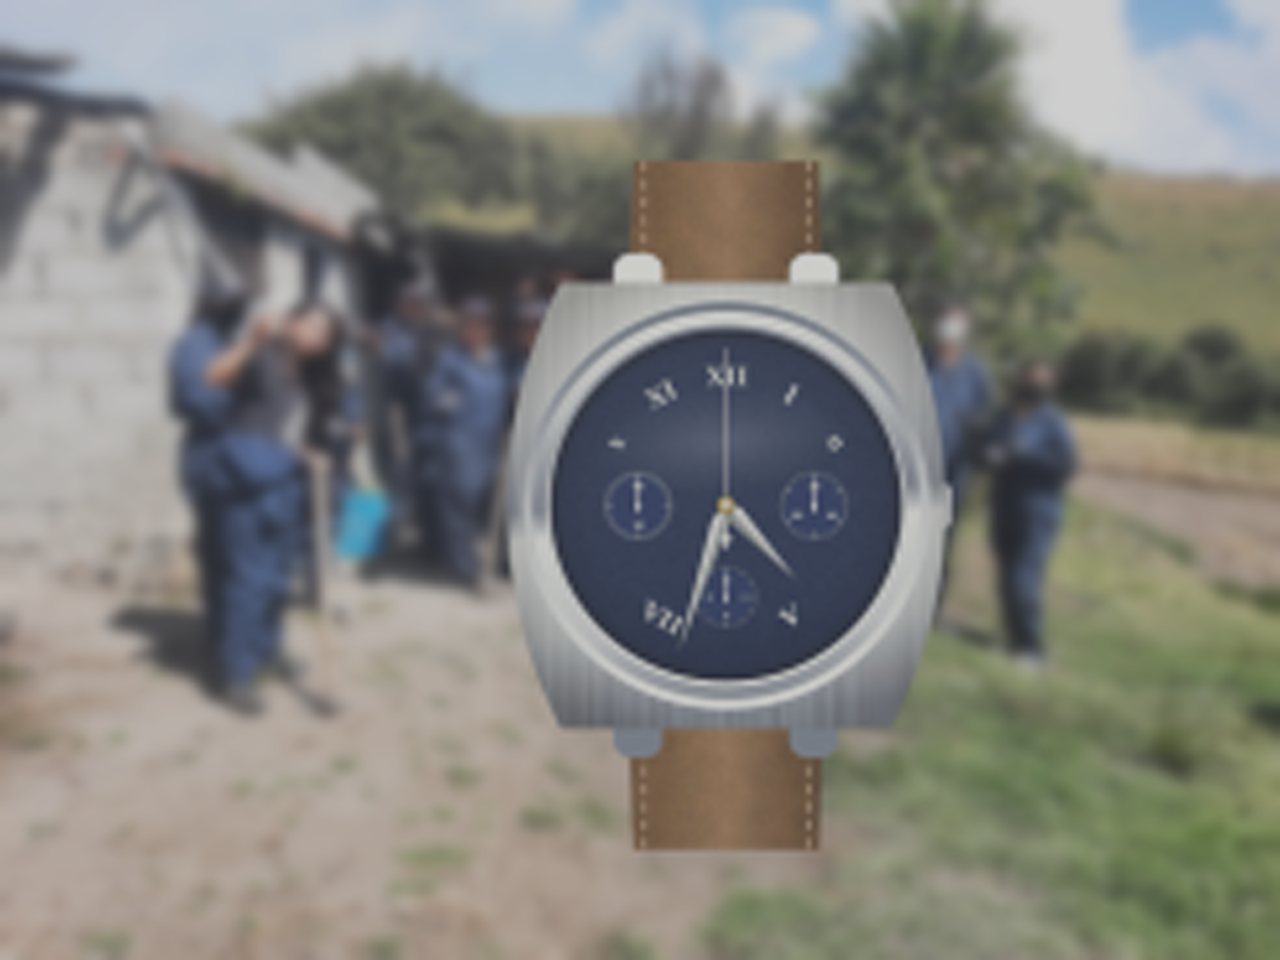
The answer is 4:33
